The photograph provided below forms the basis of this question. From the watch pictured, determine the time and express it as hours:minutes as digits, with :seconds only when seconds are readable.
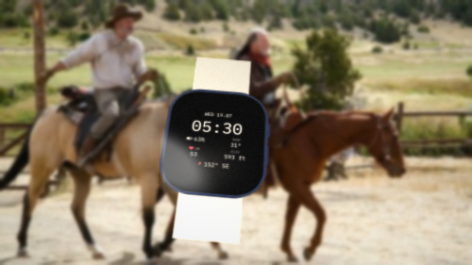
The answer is 5:30
